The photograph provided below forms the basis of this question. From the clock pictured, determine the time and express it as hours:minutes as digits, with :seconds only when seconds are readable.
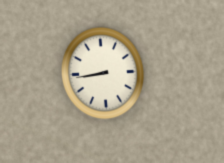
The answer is 8:44
